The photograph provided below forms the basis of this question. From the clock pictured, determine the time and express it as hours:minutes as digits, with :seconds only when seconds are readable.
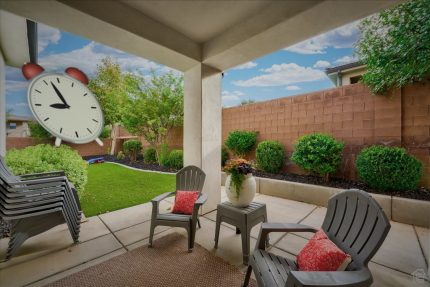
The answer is 8:57
